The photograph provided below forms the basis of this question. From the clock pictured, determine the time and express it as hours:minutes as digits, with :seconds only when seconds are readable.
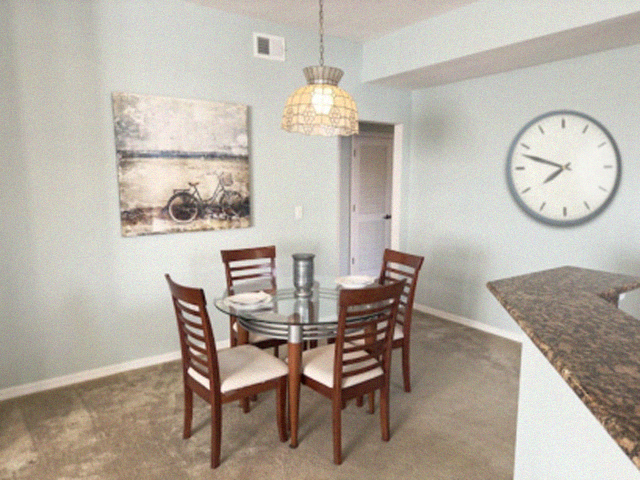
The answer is 7:48
